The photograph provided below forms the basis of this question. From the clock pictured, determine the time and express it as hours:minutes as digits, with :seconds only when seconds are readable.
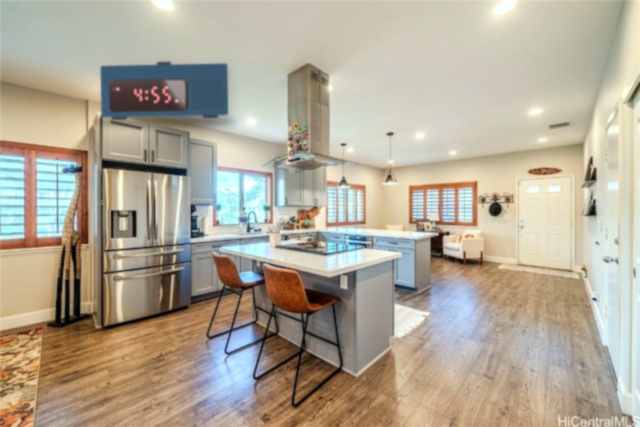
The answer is 4:55
